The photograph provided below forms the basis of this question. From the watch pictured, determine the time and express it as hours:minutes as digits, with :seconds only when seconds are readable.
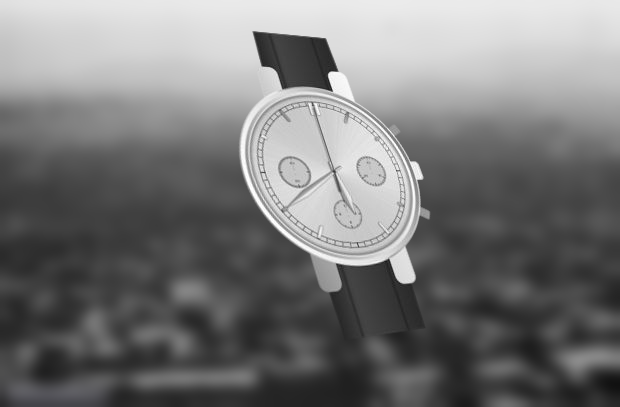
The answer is 5:40
